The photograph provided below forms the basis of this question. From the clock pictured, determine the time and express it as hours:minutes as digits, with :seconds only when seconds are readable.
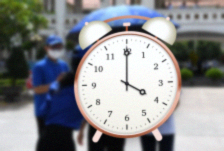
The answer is 4:00
